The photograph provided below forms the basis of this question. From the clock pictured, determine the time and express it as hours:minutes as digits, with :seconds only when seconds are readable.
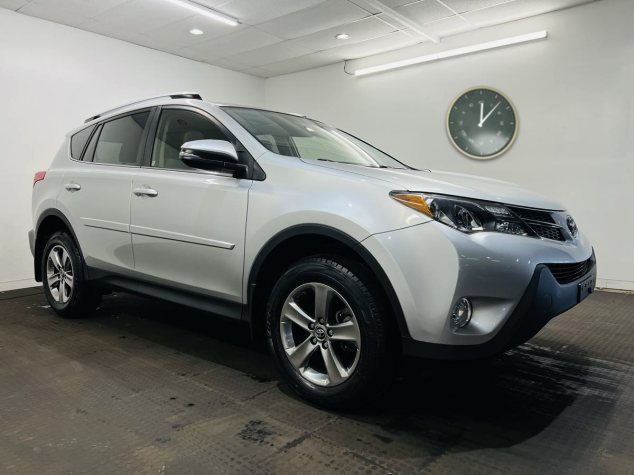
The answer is 12:07
